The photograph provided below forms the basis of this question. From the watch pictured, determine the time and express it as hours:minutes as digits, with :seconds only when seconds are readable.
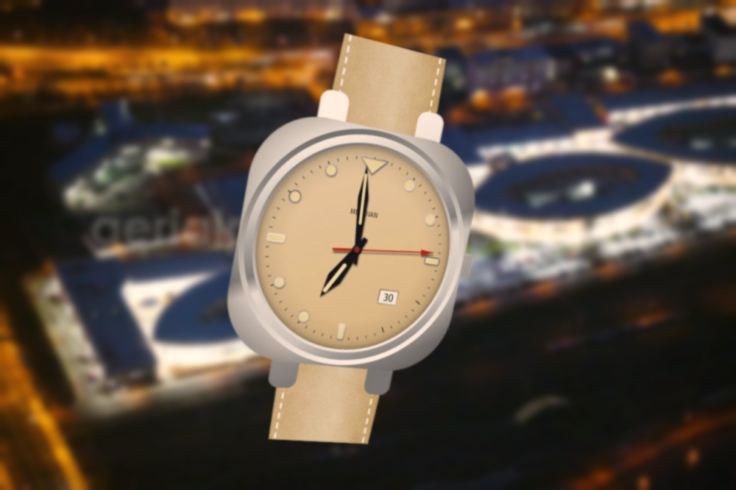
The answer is 6:59:14
